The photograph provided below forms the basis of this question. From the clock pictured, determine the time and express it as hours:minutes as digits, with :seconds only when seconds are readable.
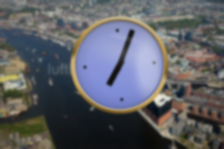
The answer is 7:04
